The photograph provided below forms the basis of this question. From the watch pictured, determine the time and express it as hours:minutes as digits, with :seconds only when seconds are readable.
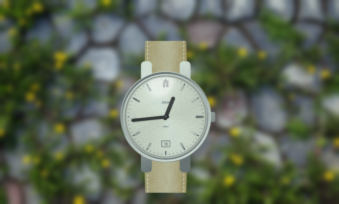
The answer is 12:44
